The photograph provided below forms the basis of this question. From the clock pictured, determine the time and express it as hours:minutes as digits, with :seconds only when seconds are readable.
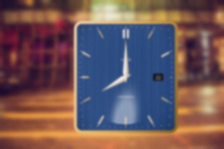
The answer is 8:00
